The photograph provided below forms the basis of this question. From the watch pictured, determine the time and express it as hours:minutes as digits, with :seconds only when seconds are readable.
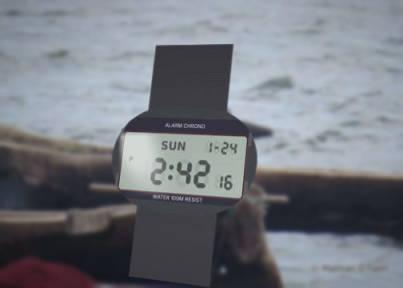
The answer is 2:42:16
